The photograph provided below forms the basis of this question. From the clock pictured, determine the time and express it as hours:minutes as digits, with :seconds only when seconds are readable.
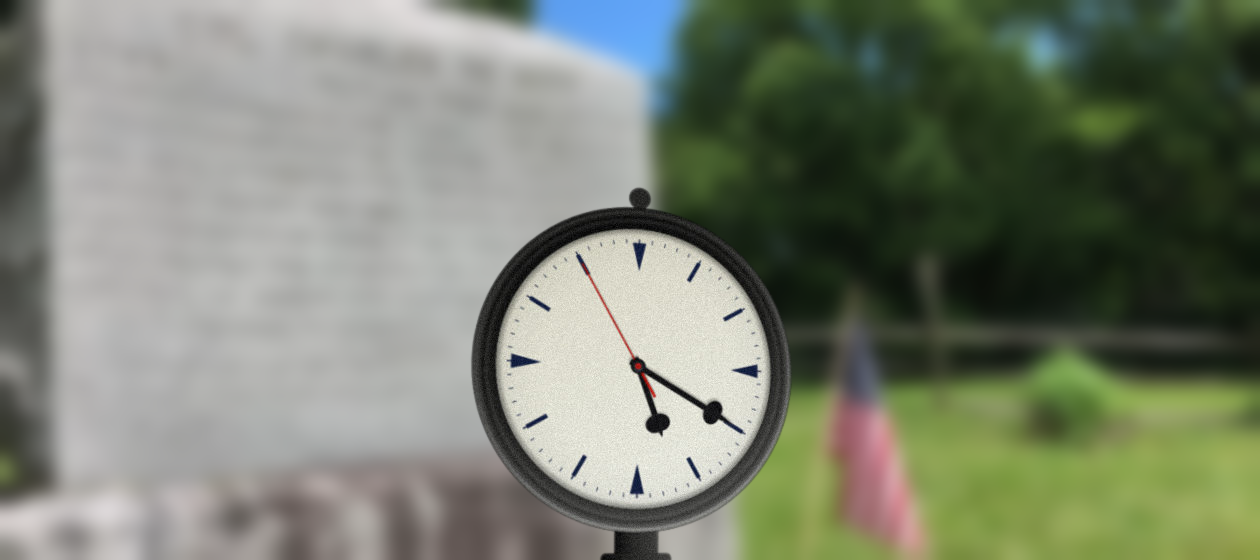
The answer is 5:19:55
